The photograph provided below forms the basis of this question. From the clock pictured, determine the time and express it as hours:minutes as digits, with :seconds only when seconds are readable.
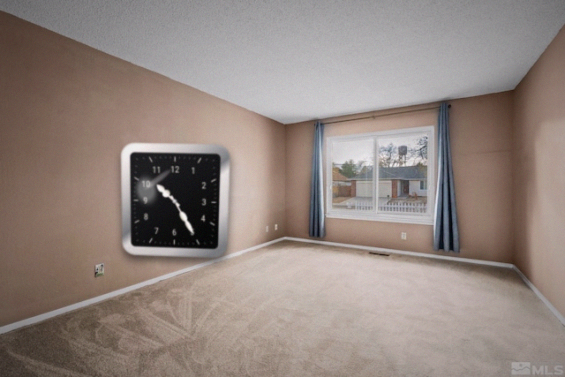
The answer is 10:25
